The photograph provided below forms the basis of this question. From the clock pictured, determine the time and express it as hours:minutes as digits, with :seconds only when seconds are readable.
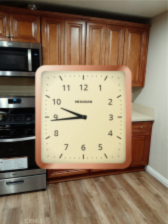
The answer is 9:44
